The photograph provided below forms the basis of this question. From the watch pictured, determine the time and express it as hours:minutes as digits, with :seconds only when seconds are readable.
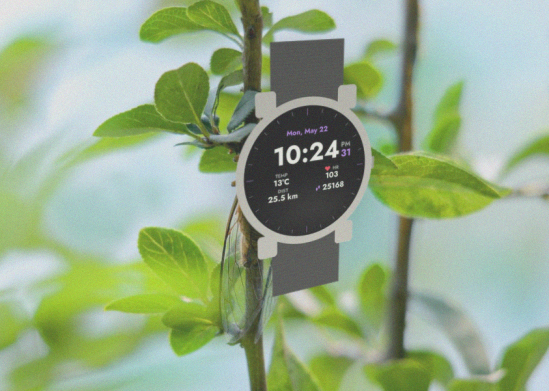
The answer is 10:24:31
